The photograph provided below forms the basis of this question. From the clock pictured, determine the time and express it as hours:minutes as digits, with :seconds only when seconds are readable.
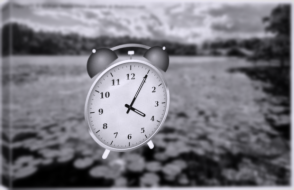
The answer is 4:05
